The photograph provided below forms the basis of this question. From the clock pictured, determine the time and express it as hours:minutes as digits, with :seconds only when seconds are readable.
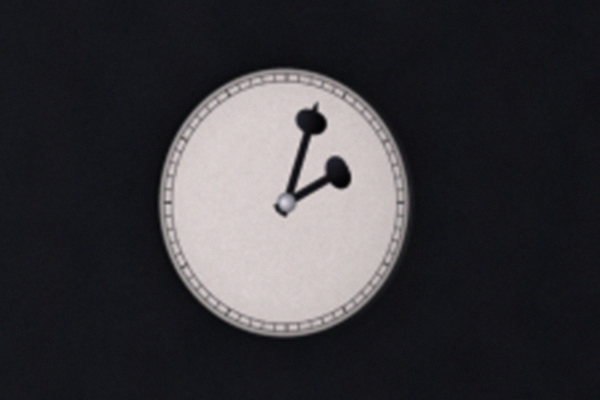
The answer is 2:03
